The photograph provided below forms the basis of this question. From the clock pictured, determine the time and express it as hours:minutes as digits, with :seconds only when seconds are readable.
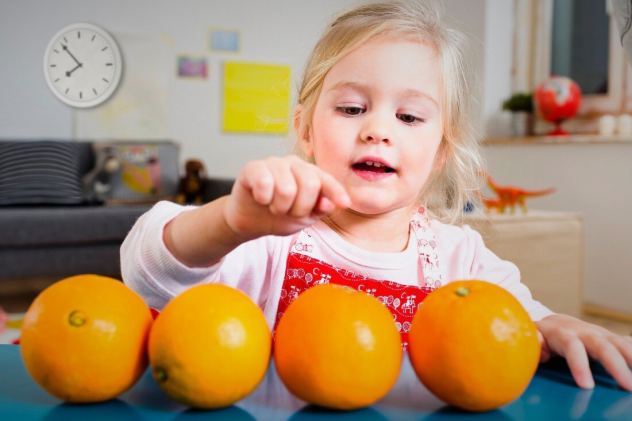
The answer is 7:53
